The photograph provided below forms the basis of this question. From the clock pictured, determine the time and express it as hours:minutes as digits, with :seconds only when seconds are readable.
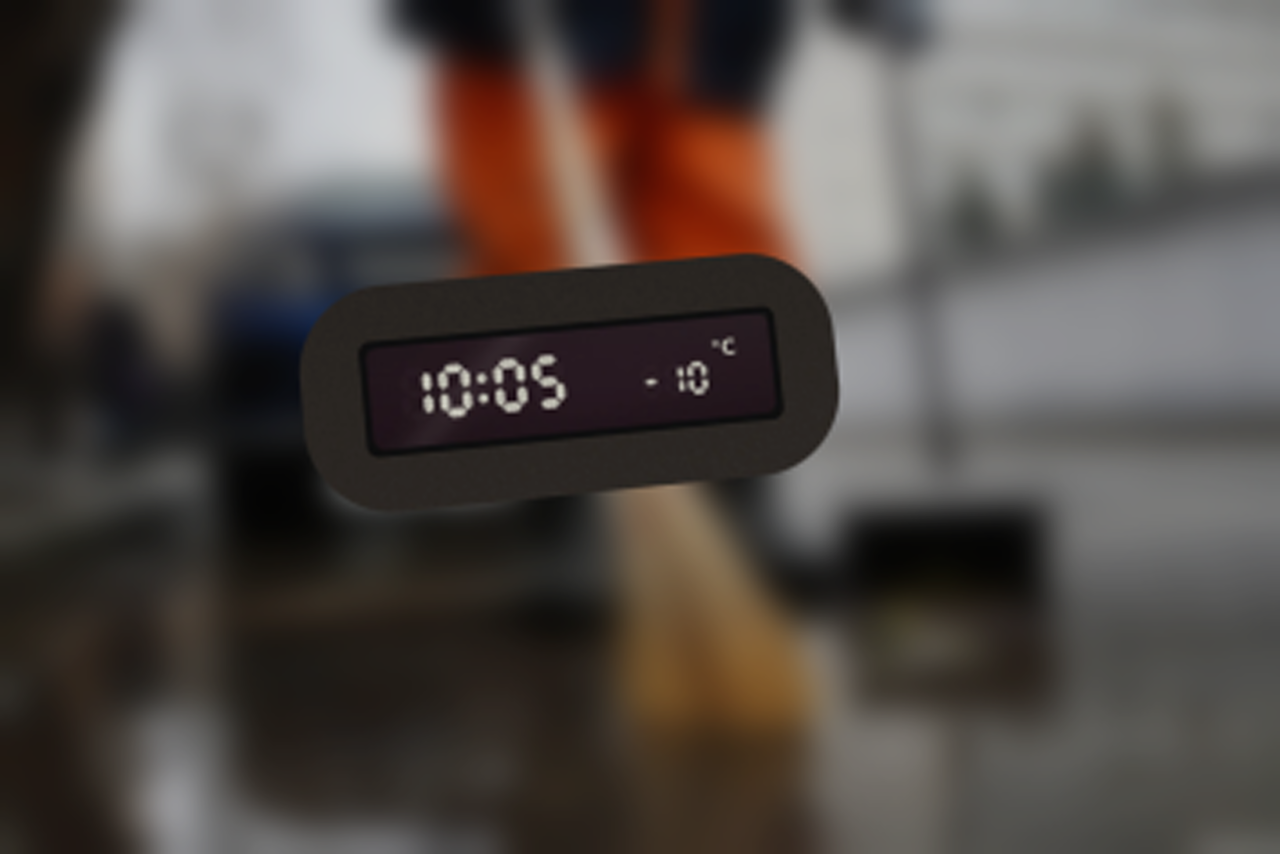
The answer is 10:05
